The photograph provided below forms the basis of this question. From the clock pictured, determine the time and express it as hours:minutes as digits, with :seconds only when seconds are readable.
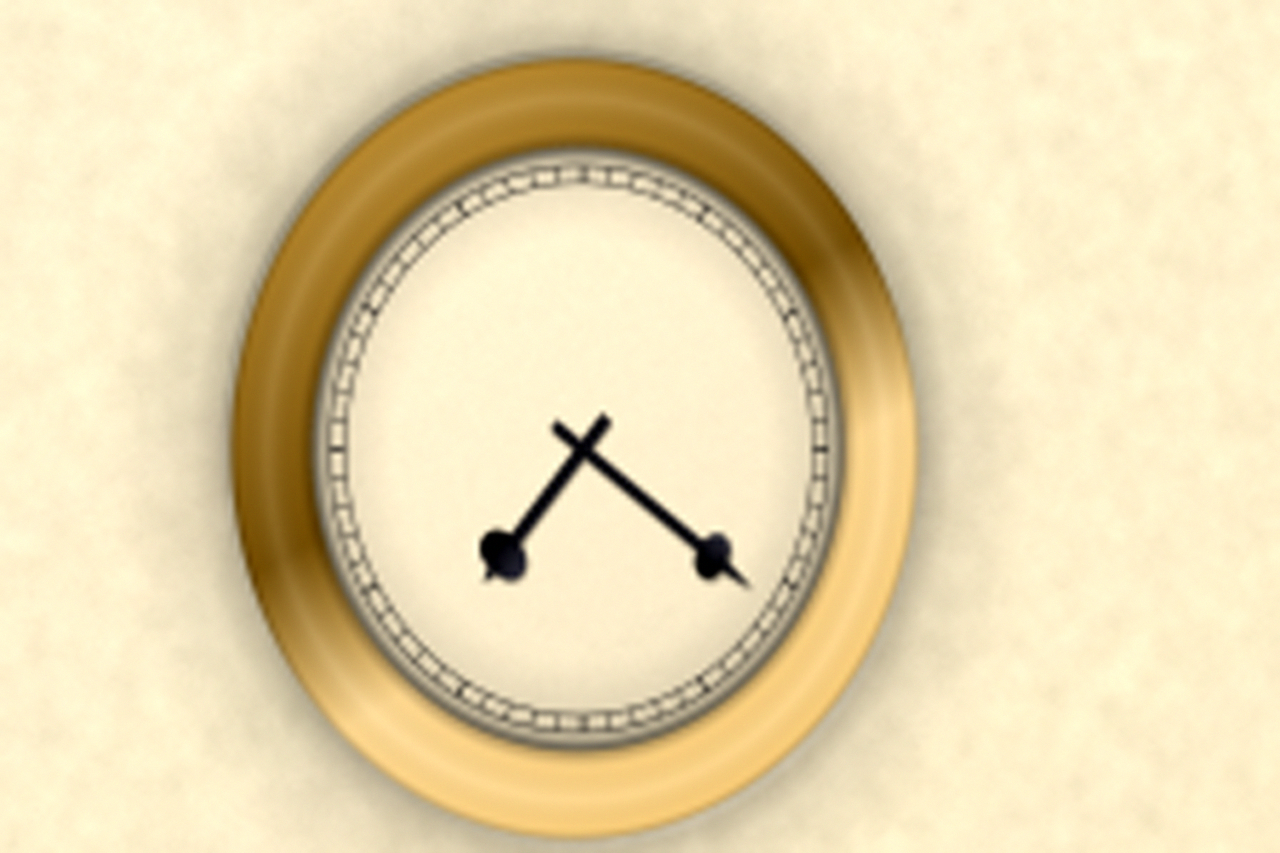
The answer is 7:21
